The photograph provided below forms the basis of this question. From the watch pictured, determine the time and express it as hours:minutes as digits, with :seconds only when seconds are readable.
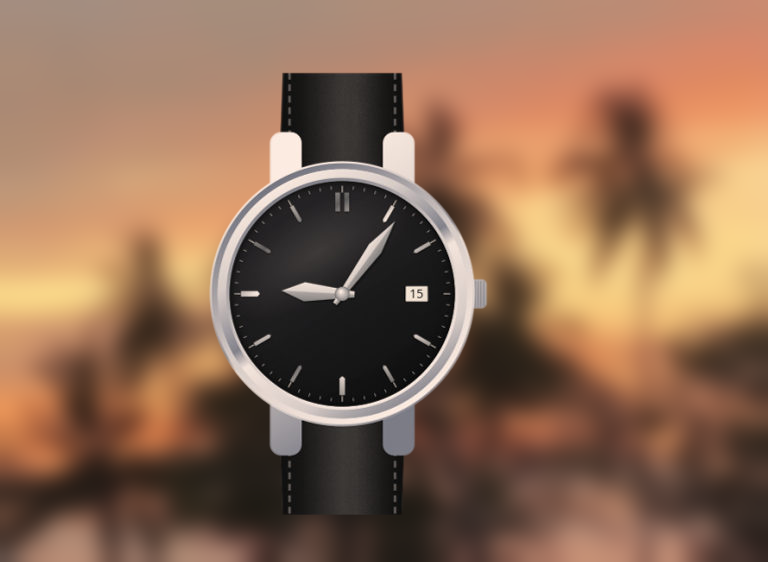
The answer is 9:06
